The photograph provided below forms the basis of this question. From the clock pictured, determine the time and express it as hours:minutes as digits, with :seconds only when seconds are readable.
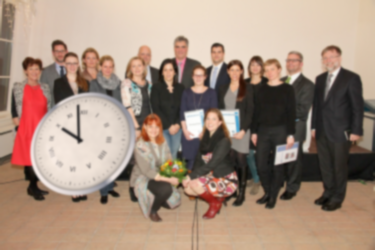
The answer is 9:58
